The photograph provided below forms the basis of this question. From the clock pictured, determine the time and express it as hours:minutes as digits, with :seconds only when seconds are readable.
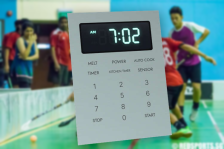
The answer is 7:02
